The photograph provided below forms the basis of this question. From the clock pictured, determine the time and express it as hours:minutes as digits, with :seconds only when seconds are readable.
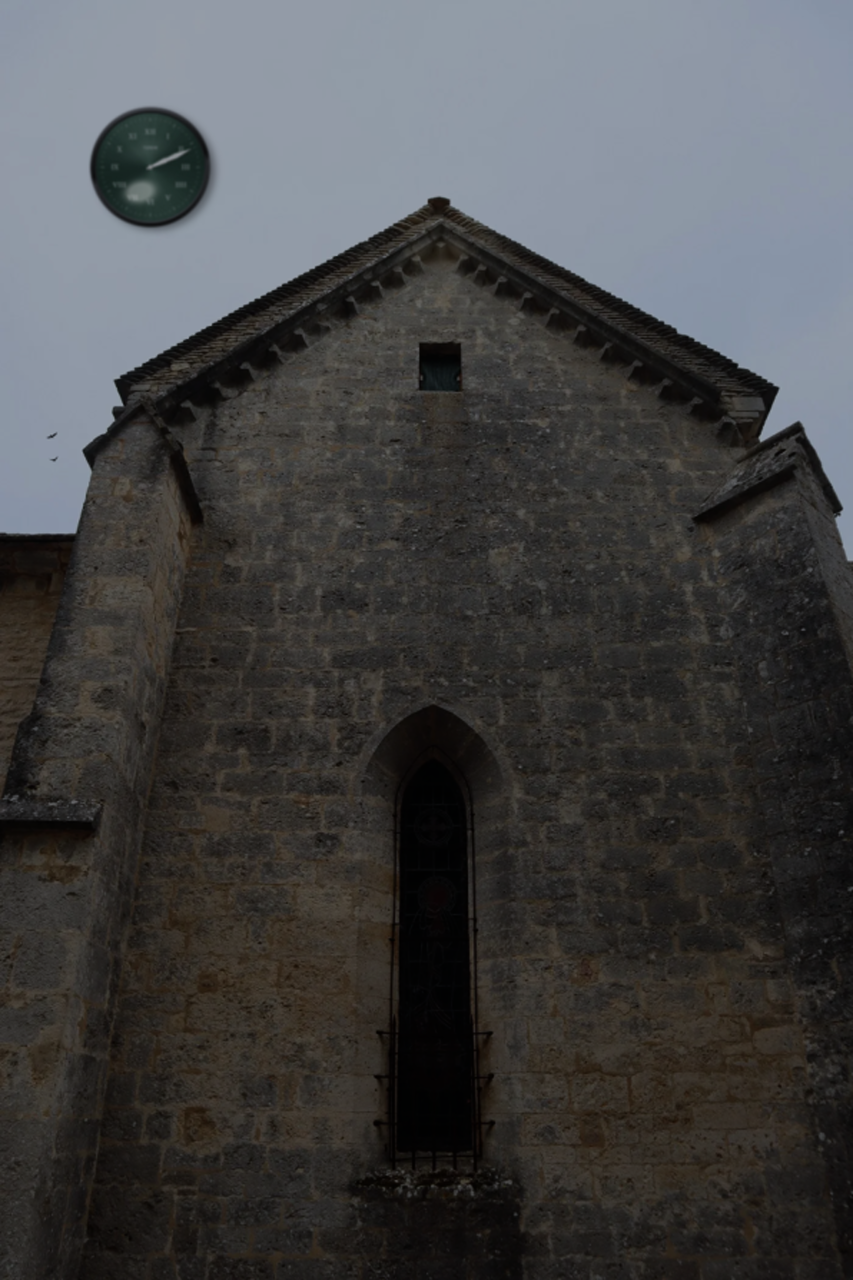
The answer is 2:11
